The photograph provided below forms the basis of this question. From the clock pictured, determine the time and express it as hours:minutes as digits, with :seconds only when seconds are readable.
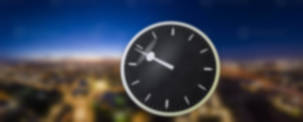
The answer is 9:49
